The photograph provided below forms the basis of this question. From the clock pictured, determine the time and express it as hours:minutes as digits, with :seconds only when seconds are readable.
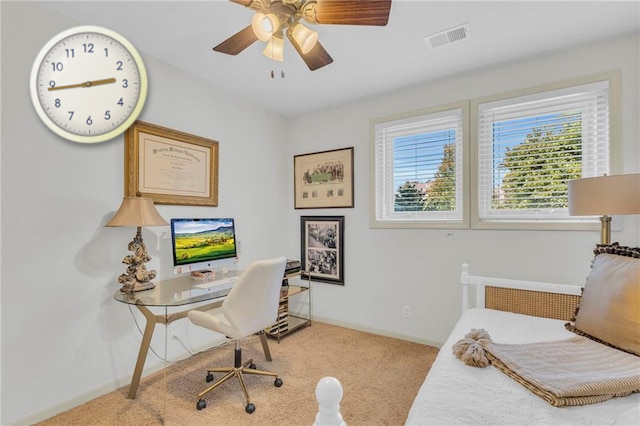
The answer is 2:44
